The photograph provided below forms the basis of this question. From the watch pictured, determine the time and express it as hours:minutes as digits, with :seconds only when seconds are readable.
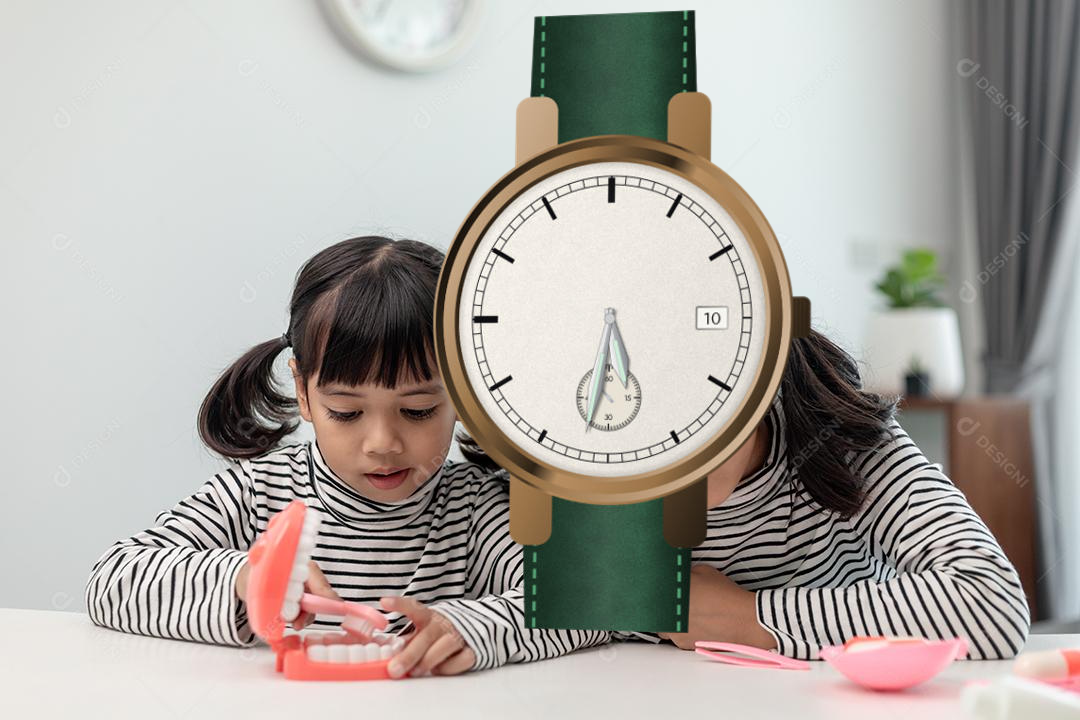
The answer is 5:31:53
